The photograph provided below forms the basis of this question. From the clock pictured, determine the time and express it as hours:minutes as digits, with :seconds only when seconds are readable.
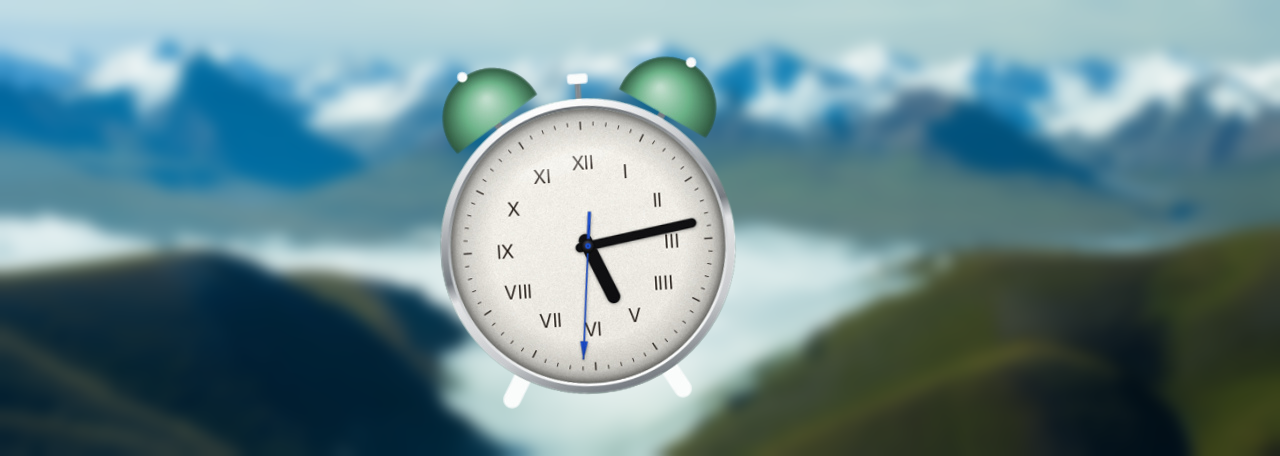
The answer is 5:13:31
